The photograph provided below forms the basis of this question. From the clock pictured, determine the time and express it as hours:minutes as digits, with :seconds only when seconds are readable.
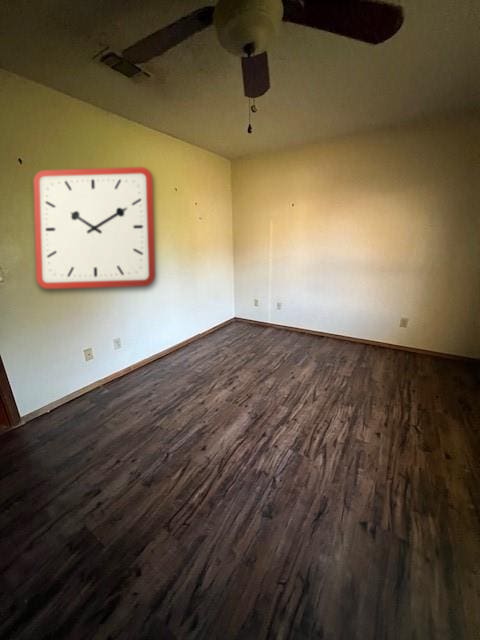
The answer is 10:10
